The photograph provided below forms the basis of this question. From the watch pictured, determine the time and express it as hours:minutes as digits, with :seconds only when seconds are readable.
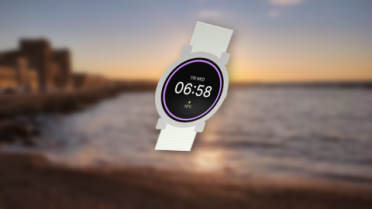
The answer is 6:58
